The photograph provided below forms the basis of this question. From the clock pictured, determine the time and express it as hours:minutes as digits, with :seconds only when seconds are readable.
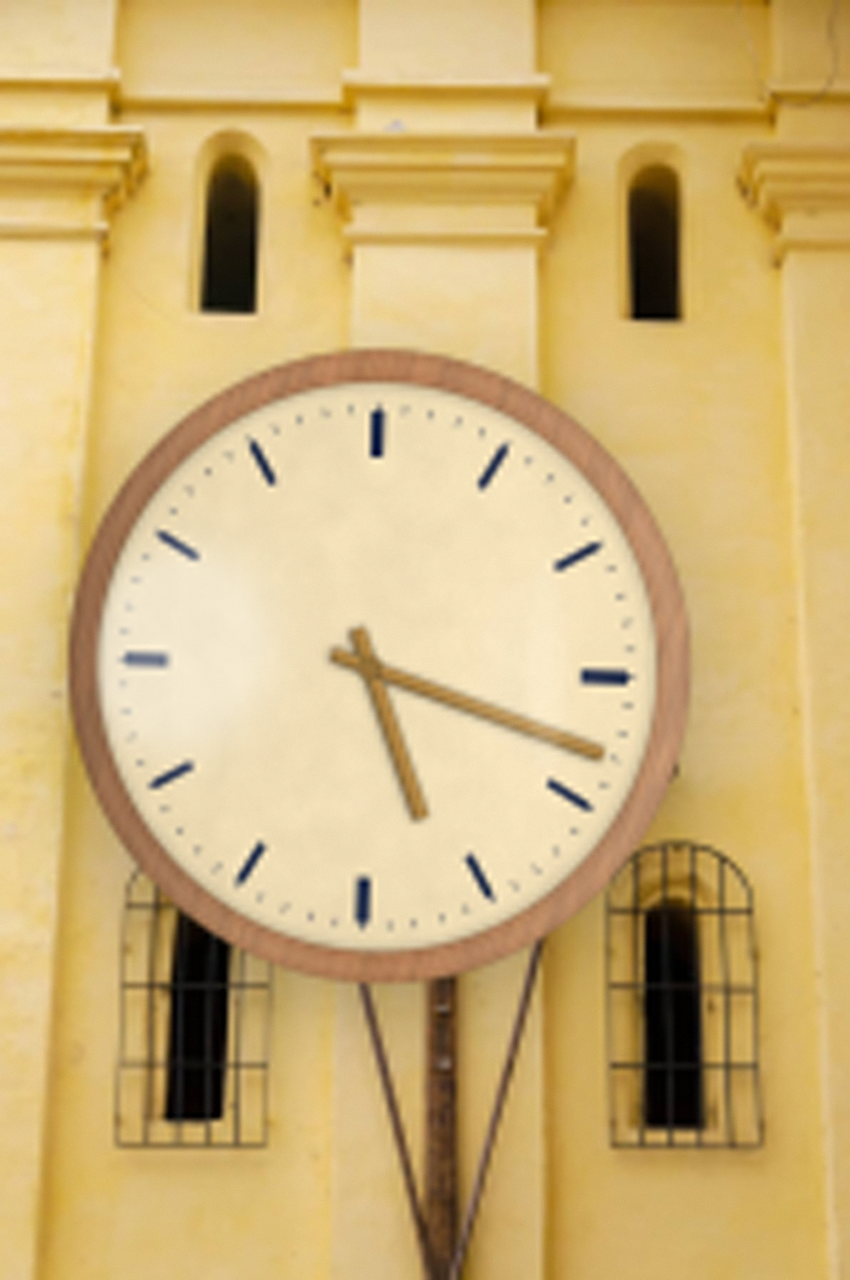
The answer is 5:18
